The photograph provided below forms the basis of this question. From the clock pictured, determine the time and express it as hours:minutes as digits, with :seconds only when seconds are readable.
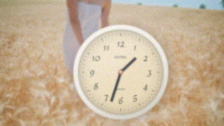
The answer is 1:33
